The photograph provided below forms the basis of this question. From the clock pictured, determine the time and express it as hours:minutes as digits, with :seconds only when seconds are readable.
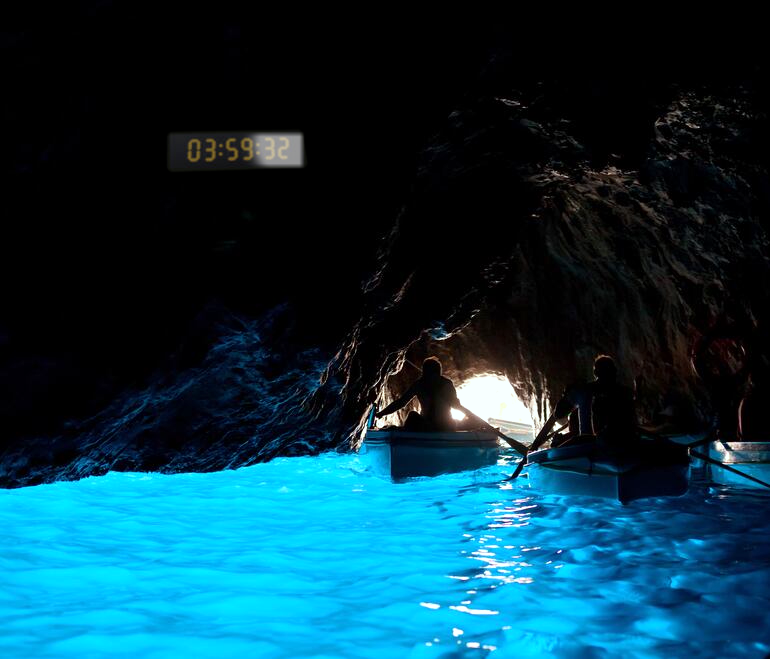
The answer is 3:59:32
